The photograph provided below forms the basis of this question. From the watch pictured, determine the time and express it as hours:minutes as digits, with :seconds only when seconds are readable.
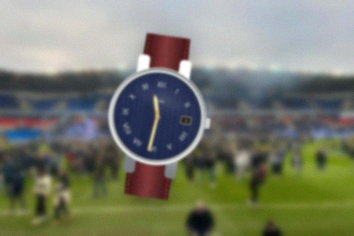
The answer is 11:31
